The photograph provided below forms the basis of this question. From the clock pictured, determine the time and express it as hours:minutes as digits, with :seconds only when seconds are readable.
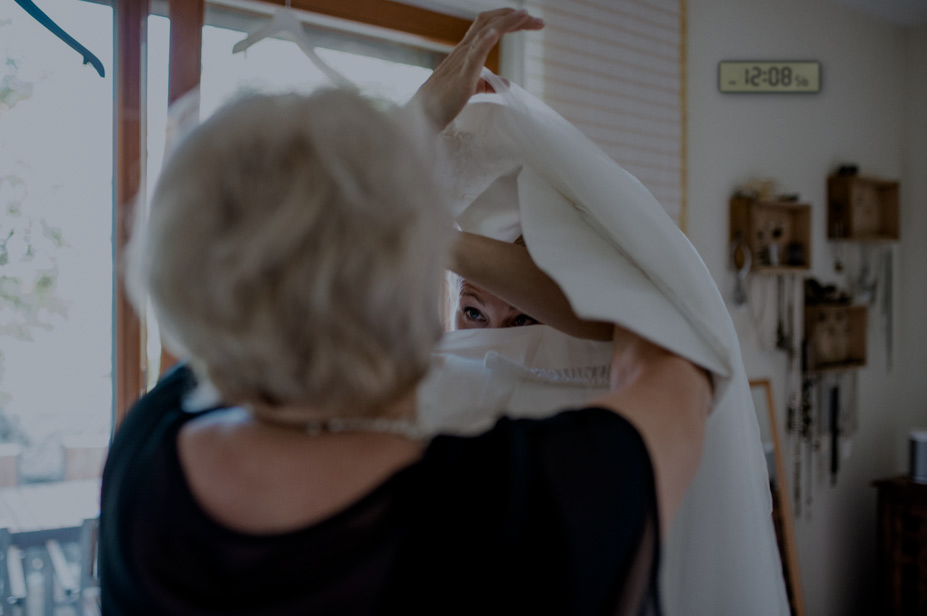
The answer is 12:08
